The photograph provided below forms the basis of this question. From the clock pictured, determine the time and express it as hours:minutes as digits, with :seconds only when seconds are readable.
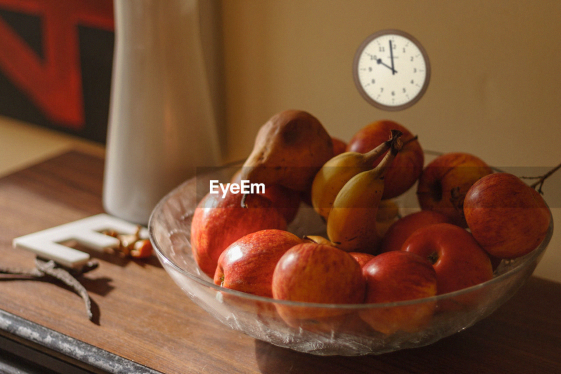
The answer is 9:59
